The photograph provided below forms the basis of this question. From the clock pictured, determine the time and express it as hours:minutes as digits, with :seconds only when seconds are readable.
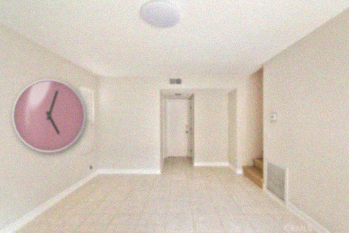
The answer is 5:03
